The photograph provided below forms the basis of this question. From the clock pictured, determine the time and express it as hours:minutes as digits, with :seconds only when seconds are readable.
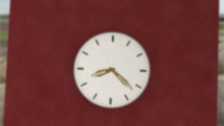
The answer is 8:22
